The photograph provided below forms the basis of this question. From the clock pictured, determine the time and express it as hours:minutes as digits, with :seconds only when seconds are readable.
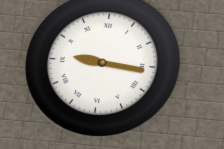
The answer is 9:16
